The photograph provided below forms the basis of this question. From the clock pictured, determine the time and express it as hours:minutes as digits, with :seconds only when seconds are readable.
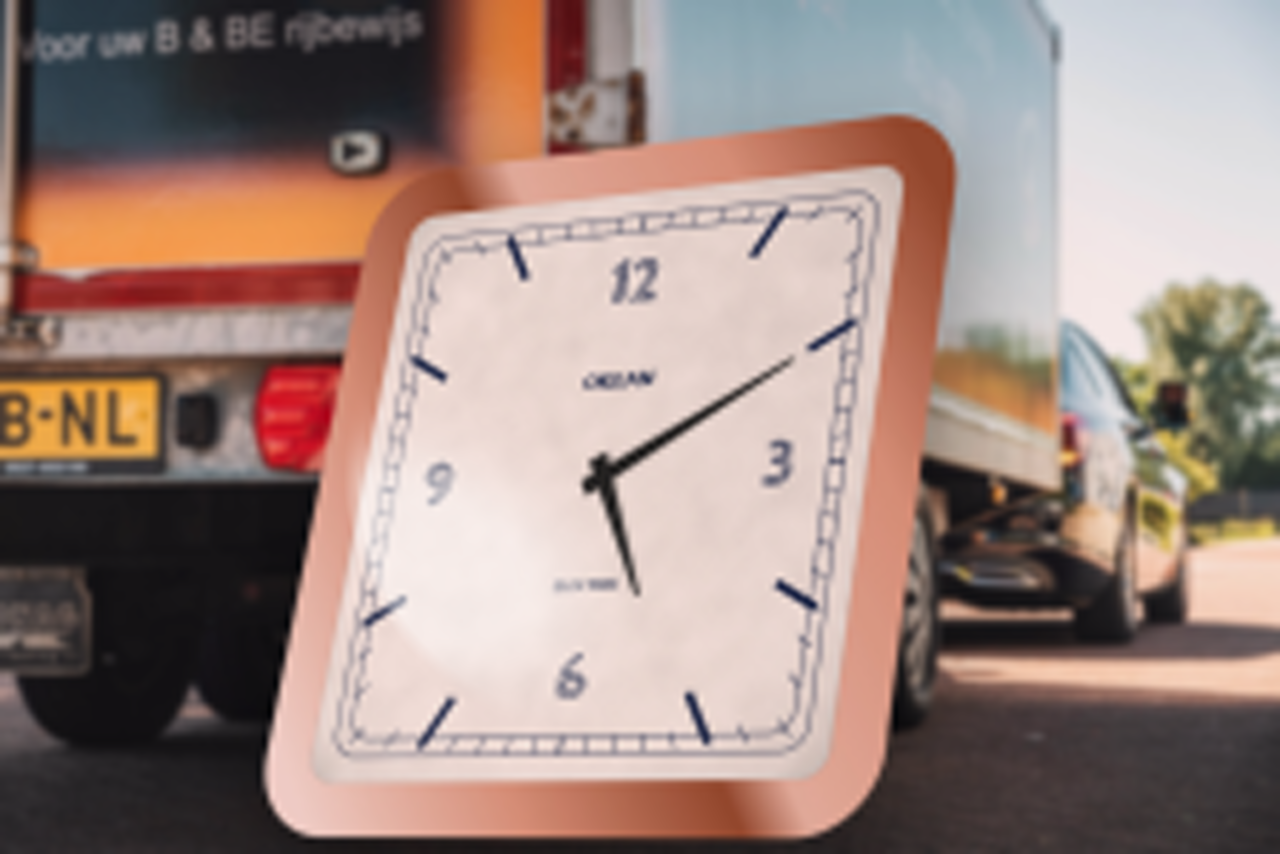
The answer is 5:10
